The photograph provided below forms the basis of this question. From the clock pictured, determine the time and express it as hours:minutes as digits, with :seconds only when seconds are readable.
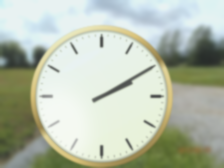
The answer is 2:10
